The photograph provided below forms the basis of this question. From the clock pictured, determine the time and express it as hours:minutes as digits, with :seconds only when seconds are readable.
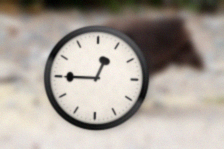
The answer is 12:45
